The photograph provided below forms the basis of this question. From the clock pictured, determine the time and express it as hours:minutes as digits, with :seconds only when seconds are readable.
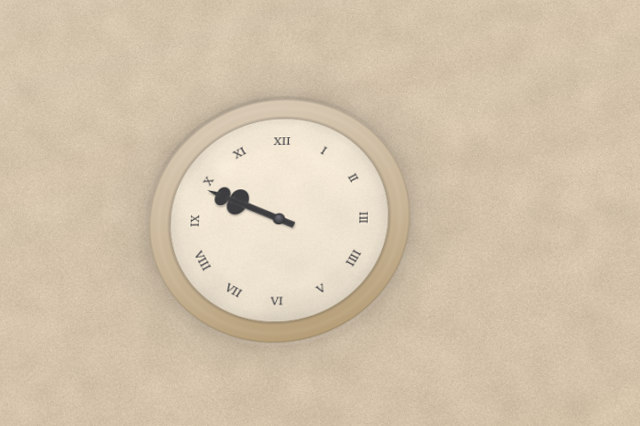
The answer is 9:49
